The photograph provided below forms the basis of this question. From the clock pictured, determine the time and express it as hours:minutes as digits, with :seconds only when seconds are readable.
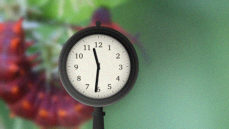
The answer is 11:31
